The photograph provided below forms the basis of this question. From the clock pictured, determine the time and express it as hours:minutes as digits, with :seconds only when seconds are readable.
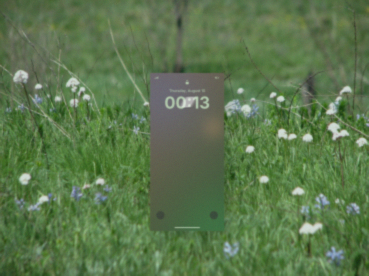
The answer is 0:13
